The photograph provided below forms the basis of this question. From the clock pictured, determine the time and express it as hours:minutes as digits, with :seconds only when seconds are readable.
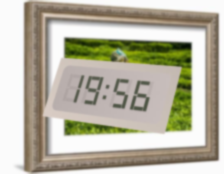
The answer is 19:56
